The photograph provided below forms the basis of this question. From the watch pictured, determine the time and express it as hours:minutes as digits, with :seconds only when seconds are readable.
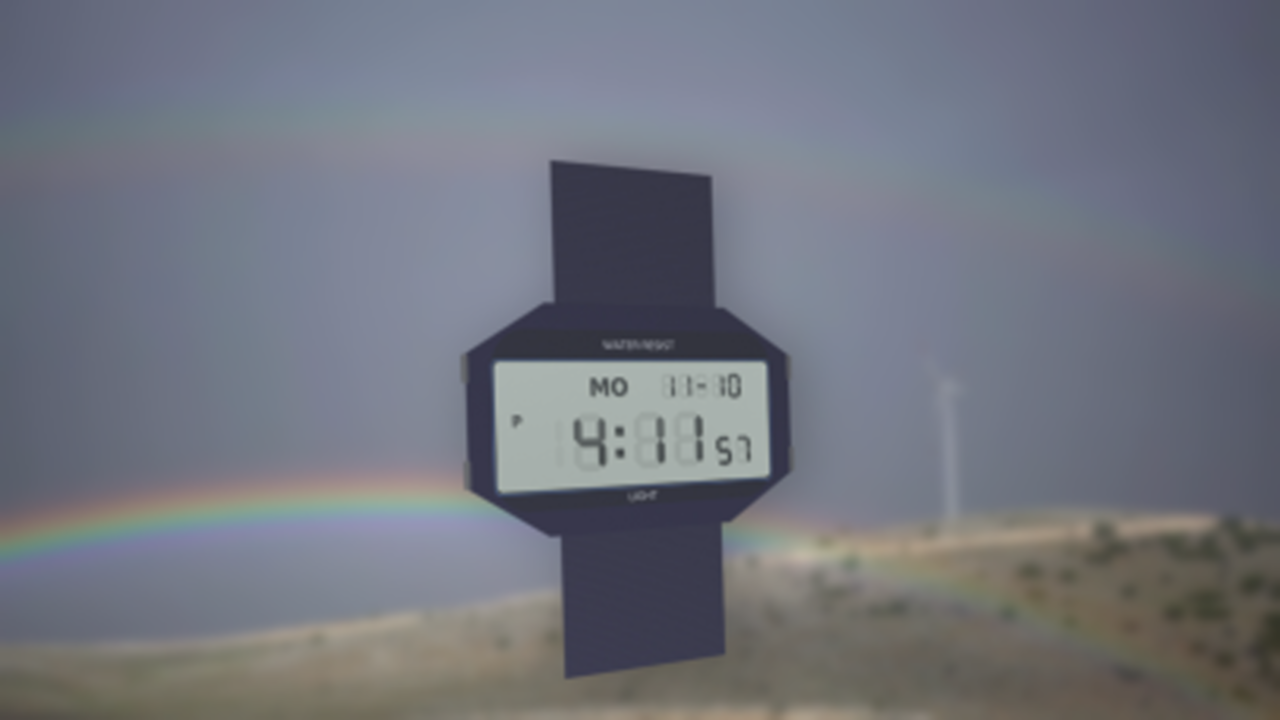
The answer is 4:11:57
